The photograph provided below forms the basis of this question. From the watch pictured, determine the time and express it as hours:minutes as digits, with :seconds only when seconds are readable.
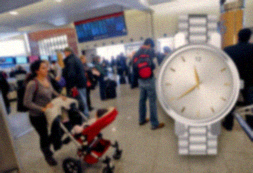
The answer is 11:39
